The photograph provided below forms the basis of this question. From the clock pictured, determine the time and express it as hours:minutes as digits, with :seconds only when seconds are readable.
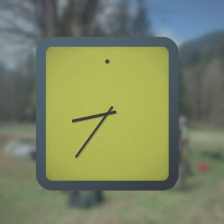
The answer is 8:36
